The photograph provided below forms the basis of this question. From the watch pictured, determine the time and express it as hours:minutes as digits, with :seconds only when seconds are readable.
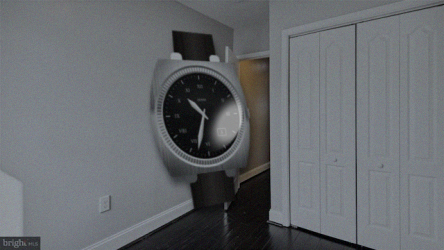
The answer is 10:33
